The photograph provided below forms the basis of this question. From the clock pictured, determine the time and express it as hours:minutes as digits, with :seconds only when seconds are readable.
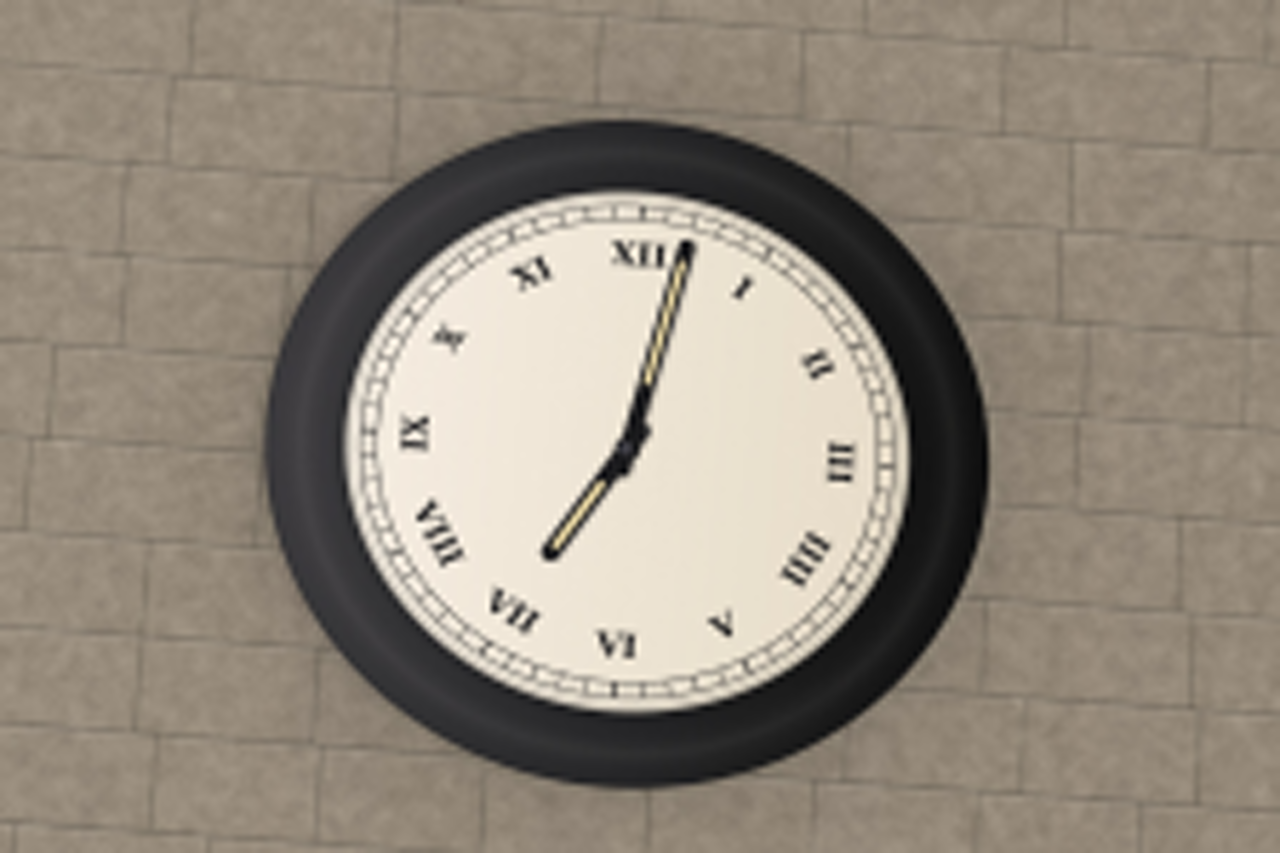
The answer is 7:02
